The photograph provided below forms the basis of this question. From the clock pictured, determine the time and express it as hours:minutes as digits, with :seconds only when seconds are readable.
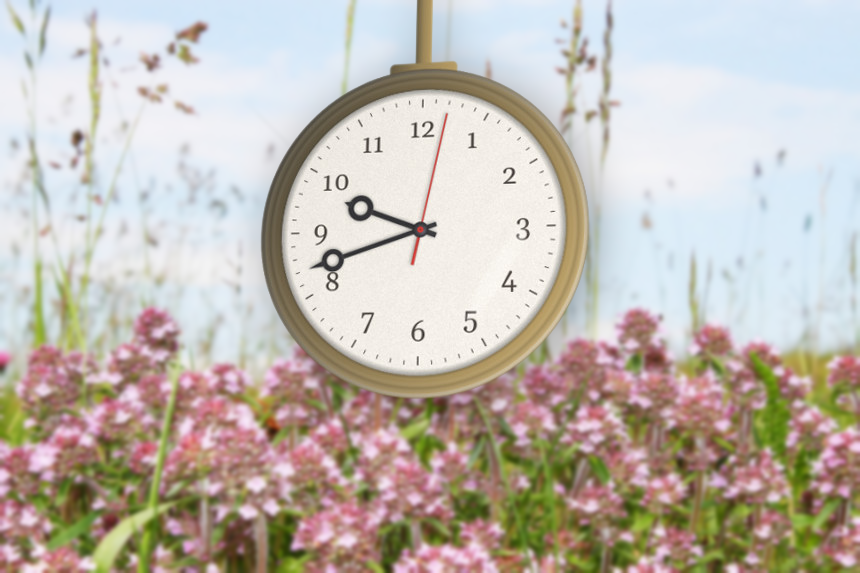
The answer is 9:42:02
